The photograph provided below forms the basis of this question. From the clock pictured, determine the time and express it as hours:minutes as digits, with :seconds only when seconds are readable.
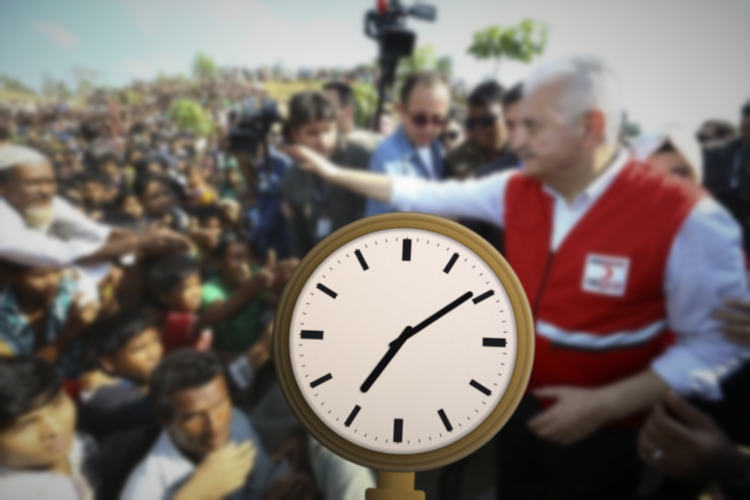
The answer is 7:09
